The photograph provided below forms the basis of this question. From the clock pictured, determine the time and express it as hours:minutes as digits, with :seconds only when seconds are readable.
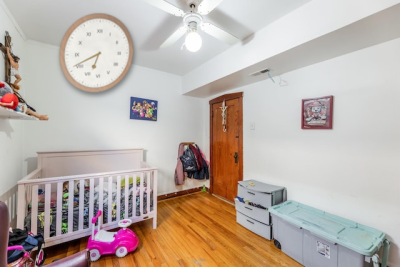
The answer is 6:41
